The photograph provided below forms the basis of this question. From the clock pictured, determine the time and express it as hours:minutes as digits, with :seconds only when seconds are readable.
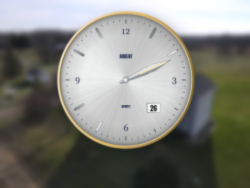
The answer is 2:11
